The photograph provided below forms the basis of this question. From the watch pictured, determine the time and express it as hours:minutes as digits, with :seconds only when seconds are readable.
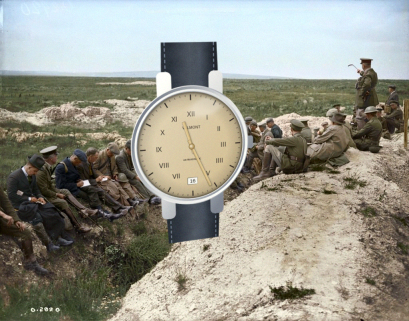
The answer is 11:26
